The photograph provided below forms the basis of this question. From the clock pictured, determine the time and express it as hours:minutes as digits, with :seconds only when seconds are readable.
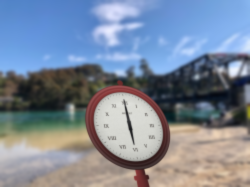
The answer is 6:00
